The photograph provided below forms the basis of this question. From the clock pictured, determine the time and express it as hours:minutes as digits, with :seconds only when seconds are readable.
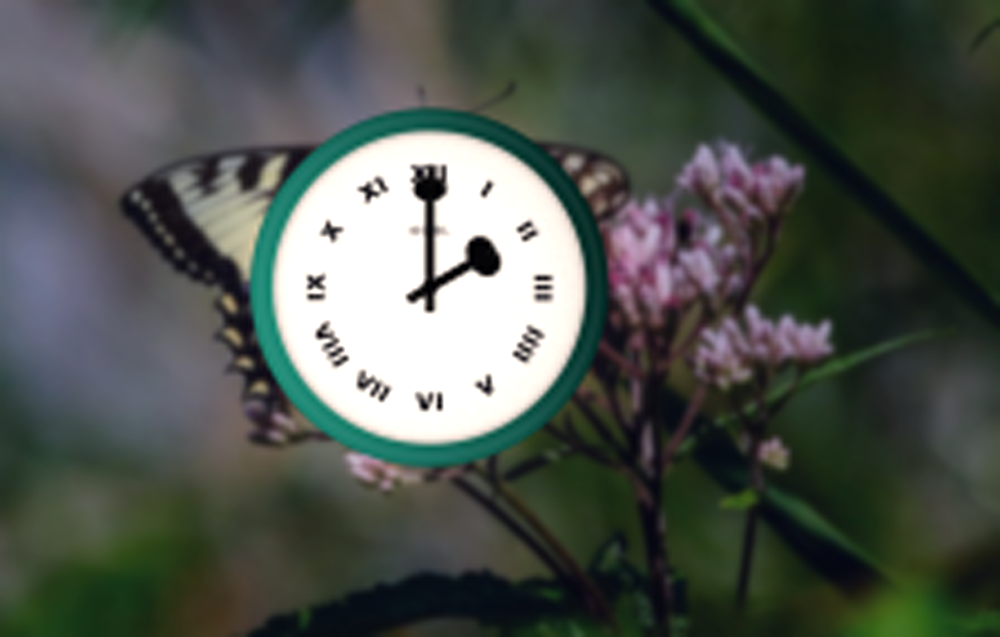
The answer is 2:00
